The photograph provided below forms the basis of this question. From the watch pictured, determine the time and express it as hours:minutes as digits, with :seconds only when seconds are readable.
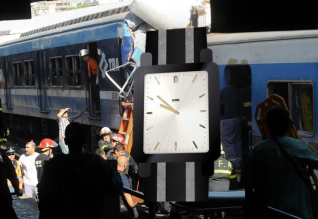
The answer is 9:52
